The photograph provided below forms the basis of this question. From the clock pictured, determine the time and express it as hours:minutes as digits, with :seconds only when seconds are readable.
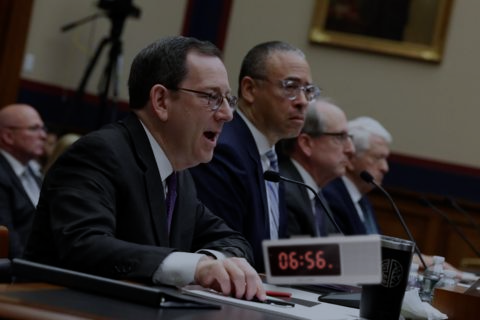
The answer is 6:56
